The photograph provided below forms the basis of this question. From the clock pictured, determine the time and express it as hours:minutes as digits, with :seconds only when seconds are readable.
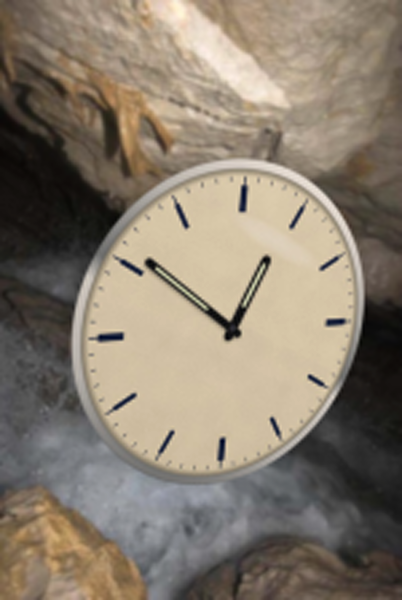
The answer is 12:51
